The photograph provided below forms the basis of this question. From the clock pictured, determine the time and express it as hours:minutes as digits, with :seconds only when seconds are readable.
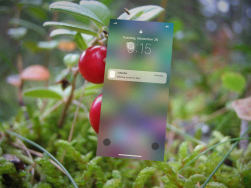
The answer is 9:15
